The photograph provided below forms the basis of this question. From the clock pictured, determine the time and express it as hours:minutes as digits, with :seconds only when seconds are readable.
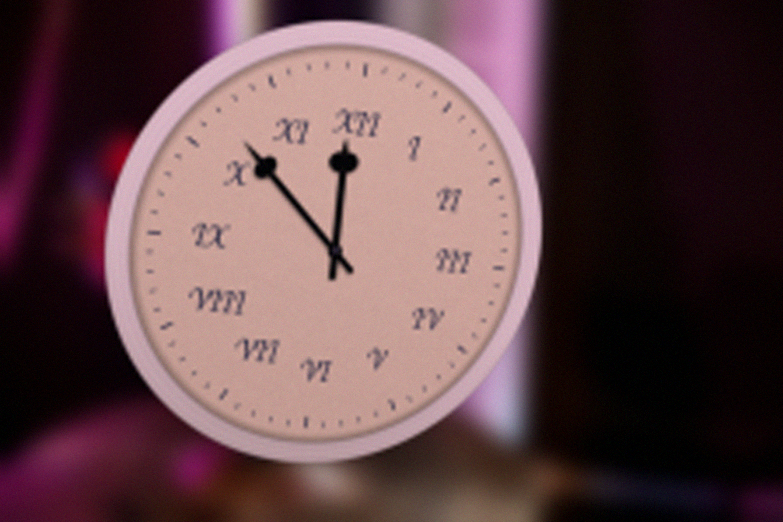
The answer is 11:52
